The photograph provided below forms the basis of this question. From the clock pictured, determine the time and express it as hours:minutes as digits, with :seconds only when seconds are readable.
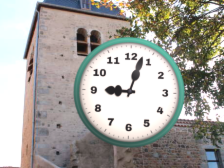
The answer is 9:03
